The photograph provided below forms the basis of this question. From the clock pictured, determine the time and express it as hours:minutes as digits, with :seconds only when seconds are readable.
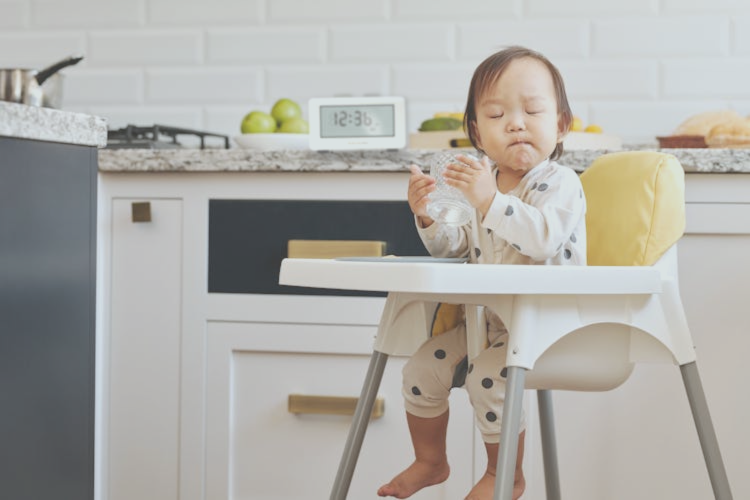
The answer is 12:36
